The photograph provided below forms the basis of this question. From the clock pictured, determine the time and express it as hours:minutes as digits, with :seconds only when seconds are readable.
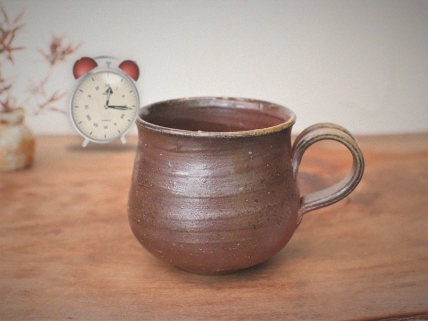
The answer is 12:16
